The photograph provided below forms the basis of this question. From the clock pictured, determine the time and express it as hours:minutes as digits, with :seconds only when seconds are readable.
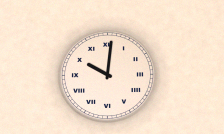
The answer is 10:01
